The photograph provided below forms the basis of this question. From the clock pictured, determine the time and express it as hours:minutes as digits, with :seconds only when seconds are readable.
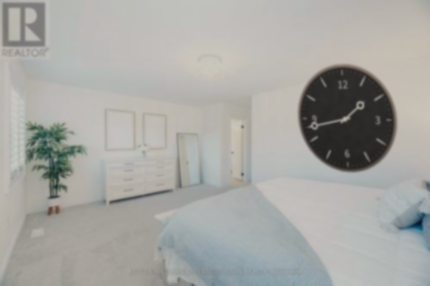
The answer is 1:43
